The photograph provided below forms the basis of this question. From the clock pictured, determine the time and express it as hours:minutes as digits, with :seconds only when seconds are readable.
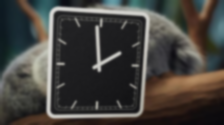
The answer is 1:59
